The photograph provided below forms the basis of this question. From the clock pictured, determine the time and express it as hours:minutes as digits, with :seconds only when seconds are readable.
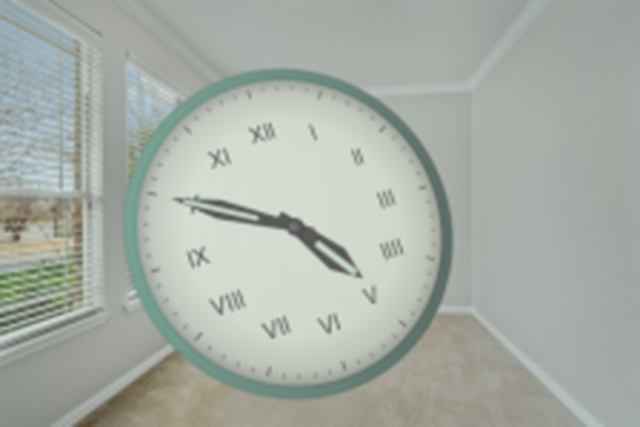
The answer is 4:50
